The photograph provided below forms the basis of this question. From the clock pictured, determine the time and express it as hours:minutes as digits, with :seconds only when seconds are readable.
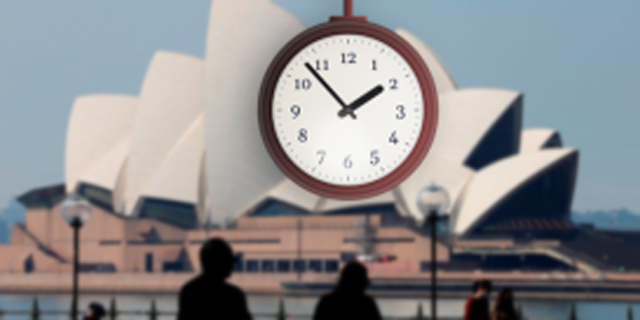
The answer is 1:53
